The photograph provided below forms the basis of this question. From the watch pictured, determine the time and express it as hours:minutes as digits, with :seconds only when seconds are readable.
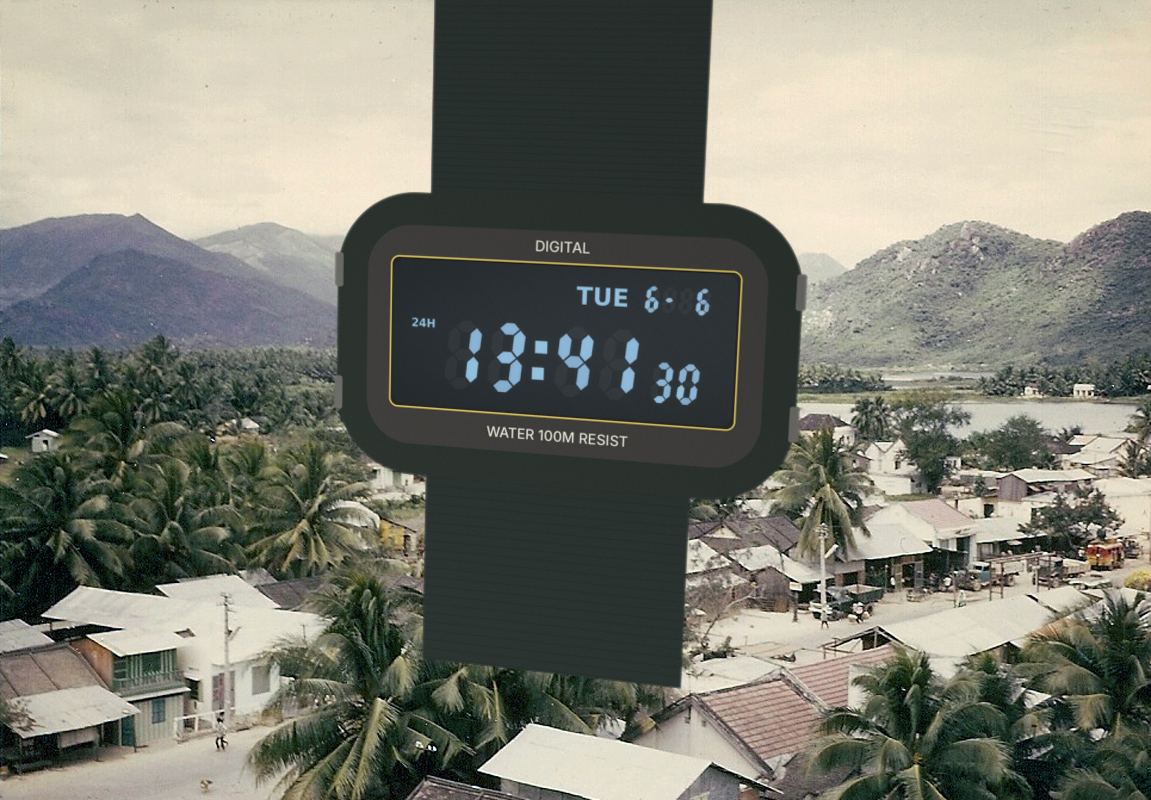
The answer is 13:41:30
